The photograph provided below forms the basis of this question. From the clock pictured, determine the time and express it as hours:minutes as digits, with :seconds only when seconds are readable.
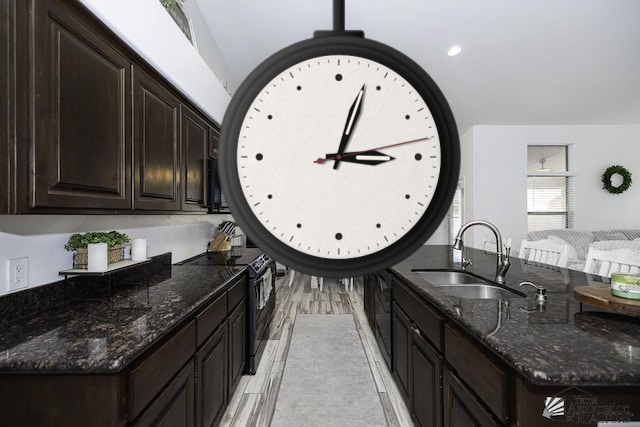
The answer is 3:03:13
